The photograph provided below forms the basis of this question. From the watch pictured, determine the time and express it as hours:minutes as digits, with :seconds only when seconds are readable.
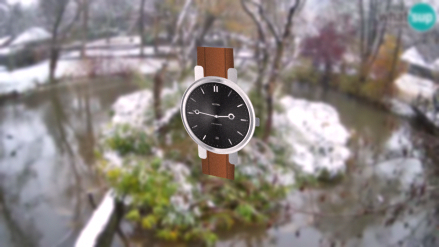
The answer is 2:46
